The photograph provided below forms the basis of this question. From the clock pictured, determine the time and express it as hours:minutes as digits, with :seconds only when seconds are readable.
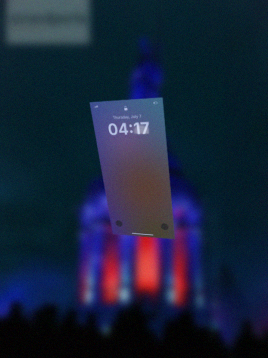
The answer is 4:17
